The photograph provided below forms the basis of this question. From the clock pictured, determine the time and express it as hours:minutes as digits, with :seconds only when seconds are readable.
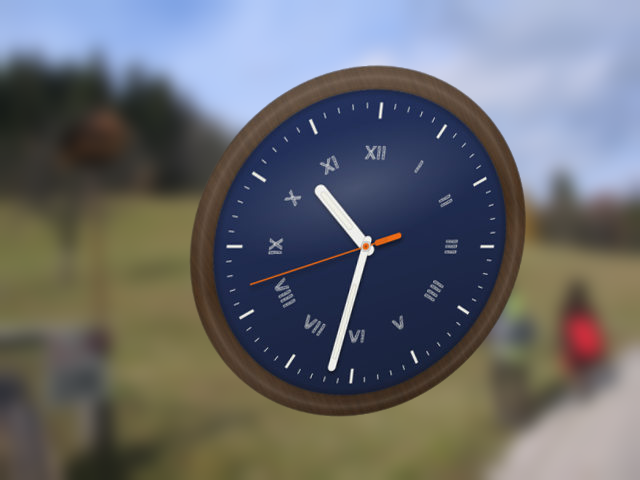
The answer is 10:31:42
